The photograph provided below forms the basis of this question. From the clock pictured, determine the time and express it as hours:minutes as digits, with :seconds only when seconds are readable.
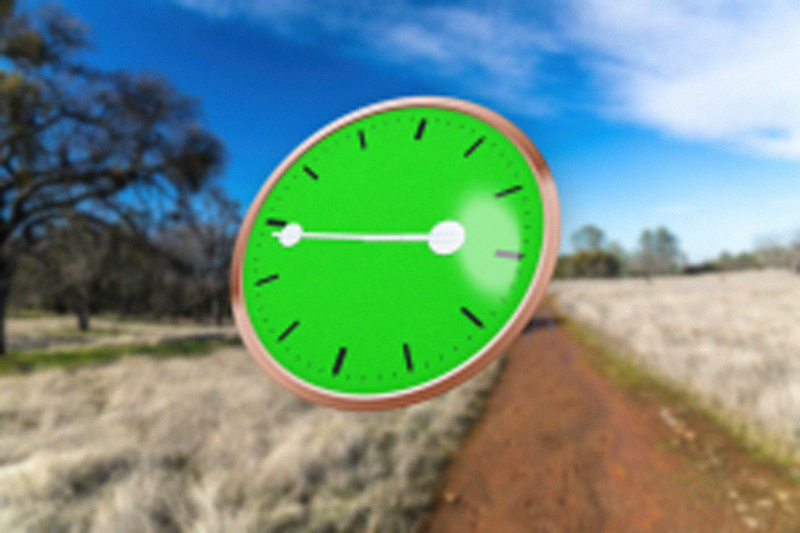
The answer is 2:44
